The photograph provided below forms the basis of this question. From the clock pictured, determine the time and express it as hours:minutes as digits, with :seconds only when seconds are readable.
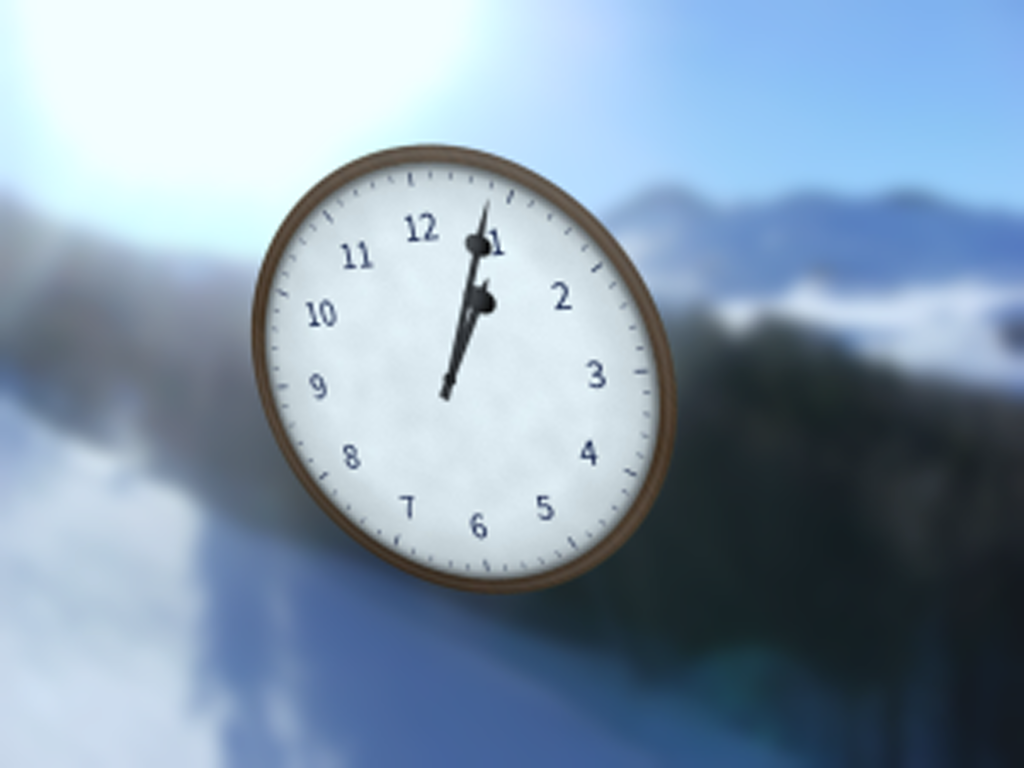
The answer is 1:04
